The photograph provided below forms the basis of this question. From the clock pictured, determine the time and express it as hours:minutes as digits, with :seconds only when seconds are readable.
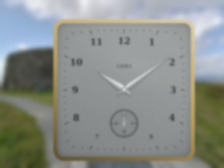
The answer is 10:09
